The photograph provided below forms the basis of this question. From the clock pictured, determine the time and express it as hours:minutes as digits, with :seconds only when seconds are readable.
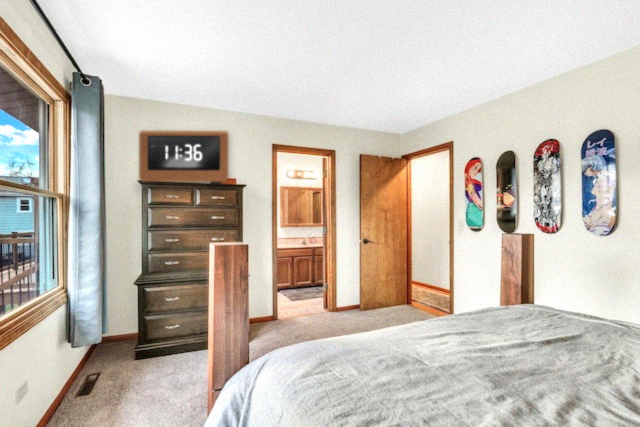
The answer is 11:36
